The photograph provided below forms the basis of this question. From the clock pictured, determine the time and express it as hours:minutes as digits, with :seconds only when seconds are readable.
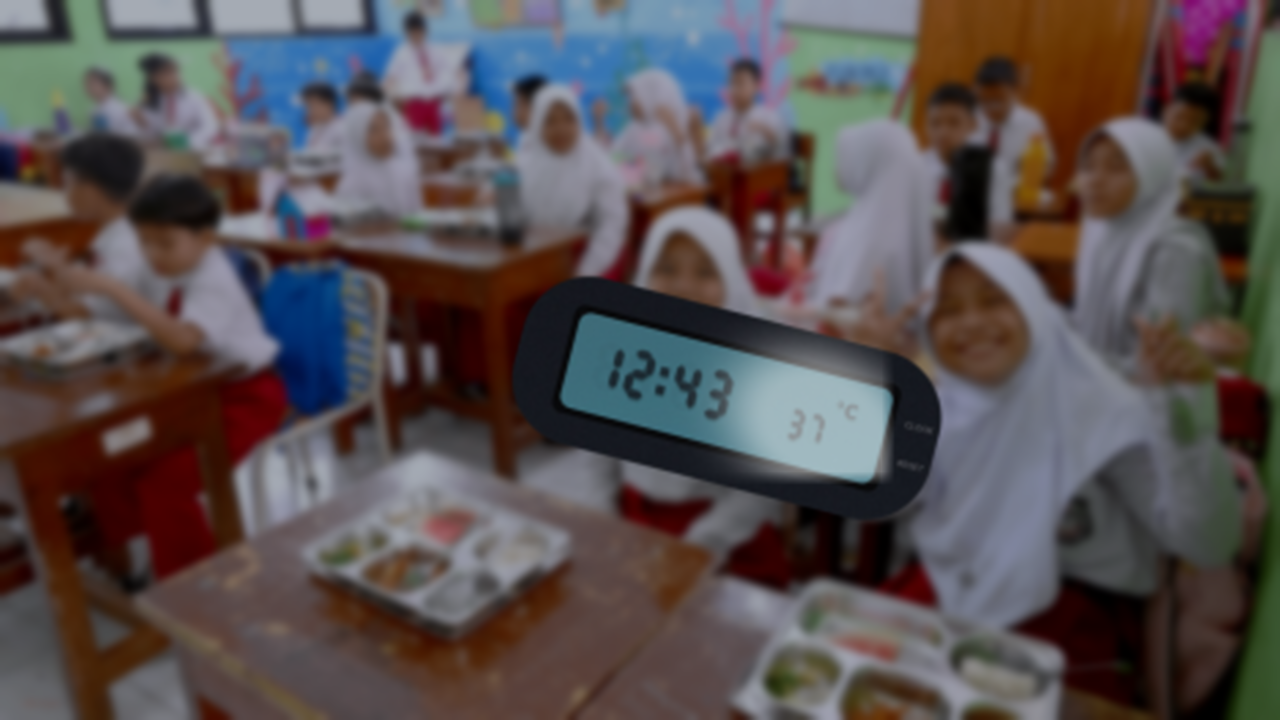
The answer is 12:43
